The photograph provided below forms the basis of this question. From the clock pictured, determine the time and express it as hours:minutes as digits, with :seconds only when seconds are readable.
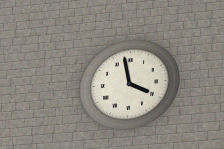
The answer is 3:58
